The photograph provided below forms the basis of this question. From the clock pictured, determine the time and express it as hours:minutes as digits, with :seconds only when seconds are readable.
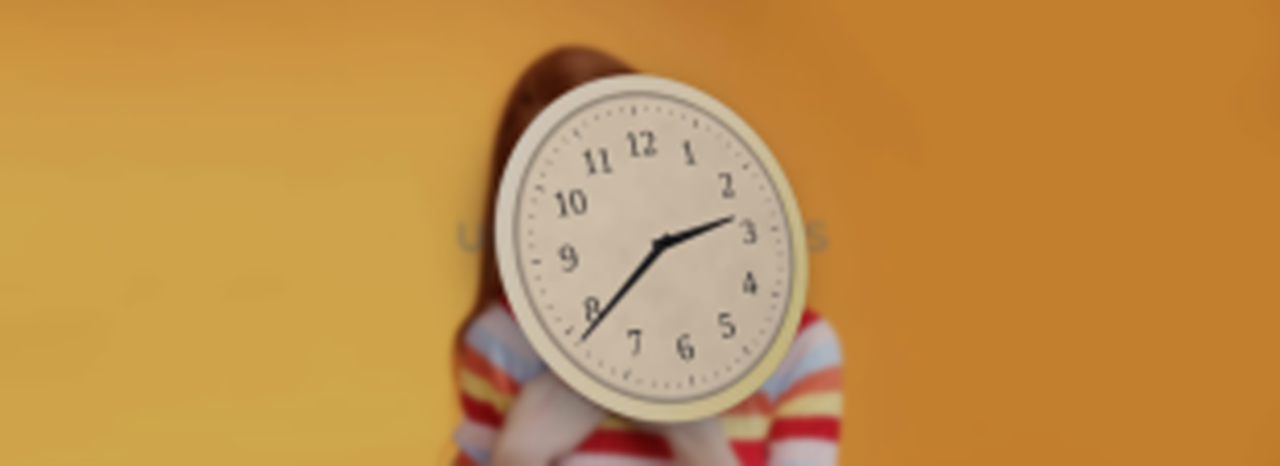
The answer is 2:39
